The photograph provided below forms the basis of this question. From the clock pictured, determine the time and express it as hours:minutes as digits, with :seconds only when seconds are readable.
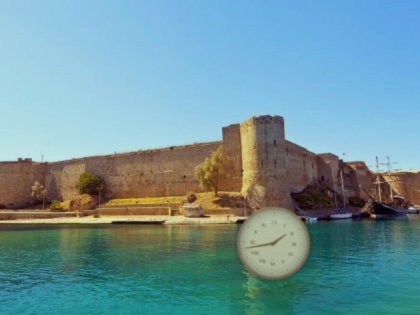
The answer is 1:43
